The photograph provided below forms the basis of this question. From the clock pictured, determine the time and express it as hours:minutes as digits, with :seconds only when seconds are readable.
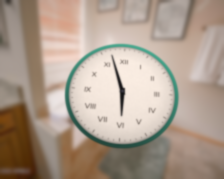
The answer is 5:57
